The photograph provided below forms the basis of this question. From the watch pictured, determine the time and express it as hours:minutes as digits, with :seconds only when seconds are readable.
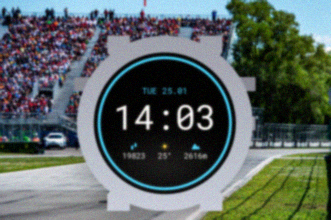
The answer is 14:03
